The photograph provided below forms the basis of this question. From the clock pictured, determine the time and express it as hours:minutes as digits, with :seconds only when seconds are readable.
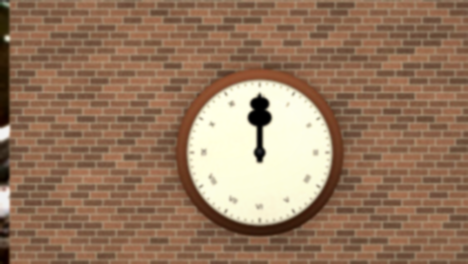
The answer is 12:00
